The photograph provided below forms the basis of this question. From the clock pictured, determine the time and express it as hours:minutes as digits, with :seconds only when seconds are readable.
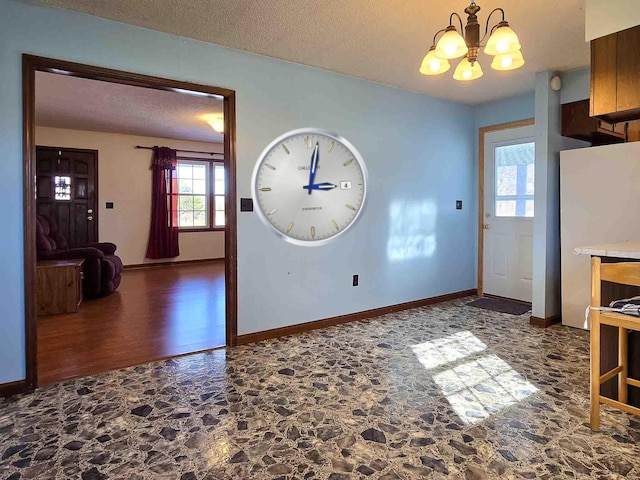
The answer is 3:02
